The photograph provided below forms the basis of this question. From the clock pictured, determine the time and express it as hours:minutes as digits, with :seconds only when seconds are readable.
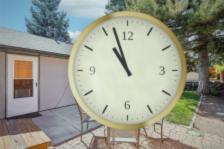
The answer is 10:57
